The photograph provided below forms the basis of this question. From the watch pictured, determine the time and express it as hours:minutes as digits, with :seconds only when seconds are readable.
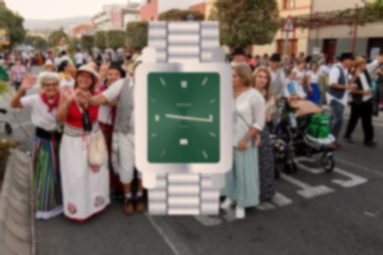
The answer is 9:16
